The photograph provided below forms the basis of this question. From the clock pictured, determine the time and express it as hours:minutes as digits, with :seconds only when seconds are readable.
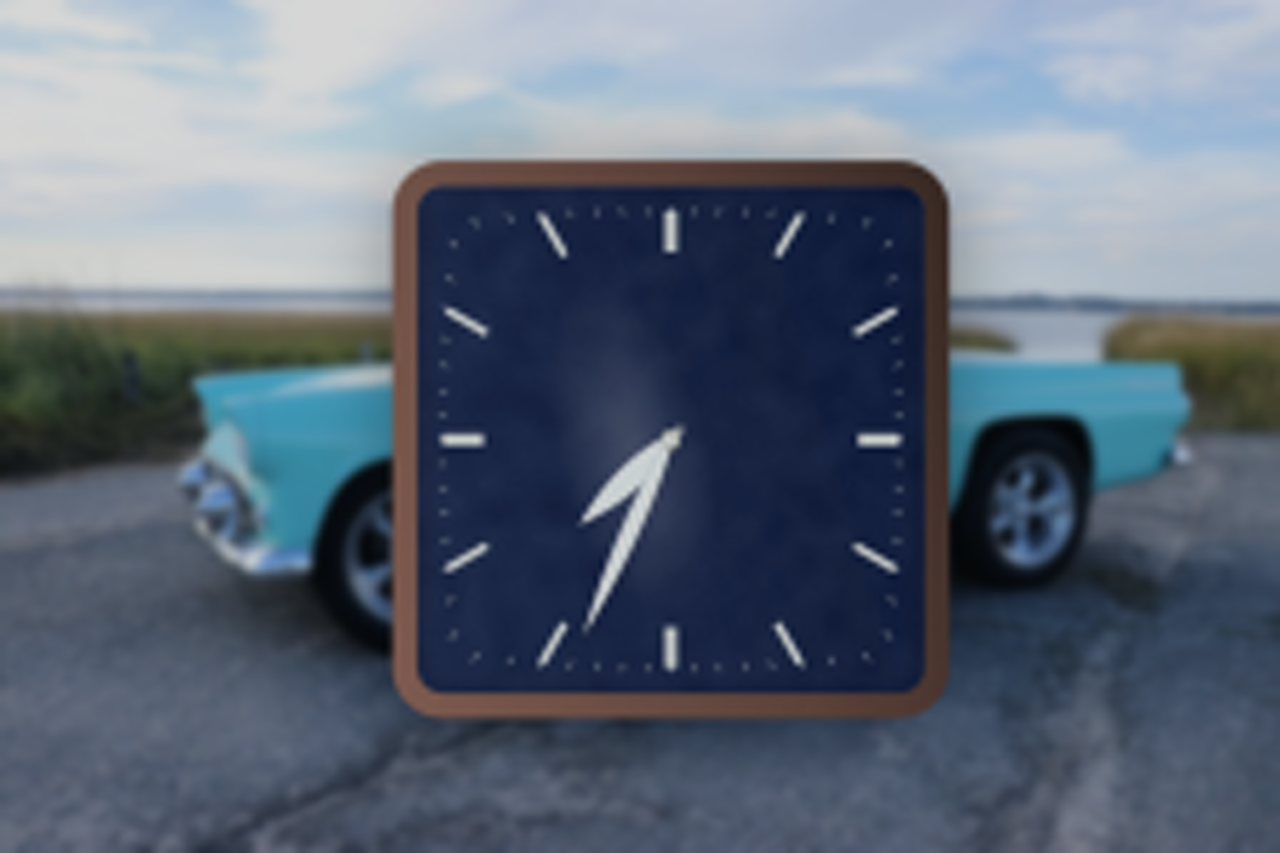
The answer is 7:34
